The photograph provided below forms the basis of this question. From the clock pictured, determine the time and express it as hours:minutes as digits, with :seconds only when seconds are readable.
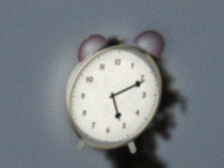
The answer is 5:11
